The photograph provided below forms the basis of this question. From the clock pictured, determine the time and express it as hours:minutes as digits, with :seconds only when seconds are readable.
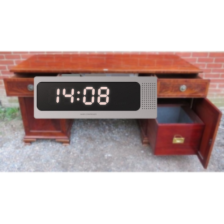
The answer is 14:08
